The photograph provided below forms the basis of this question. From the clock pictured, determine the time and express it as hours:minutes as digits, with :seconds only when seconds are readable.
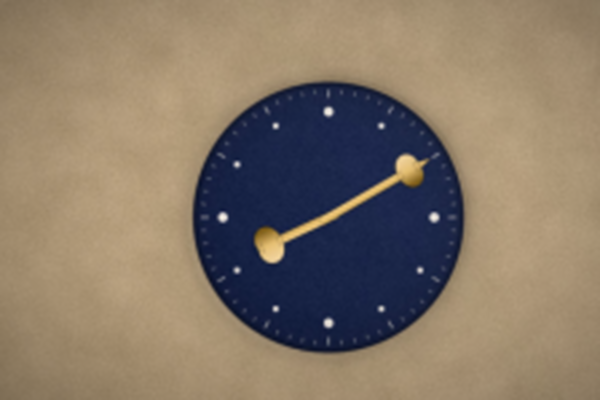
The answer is 8:10
